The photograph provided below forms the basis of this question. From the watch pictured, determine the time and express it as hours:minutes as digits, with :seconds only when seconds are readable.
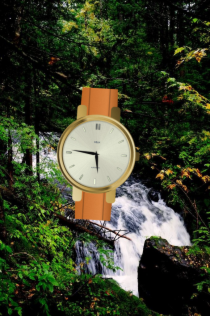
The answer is 5:46
